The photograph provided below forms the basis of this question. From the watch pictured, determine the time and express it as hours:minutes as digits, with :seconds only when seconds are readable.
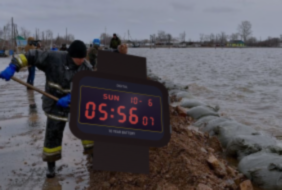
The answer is 5:56
